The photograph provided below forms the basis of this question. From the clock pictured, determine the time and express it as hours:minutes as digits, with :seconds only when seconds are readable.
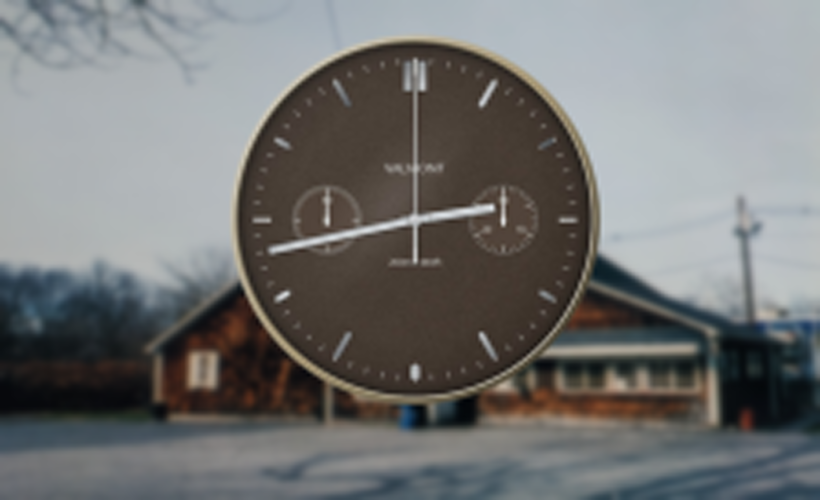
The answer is 2:43
